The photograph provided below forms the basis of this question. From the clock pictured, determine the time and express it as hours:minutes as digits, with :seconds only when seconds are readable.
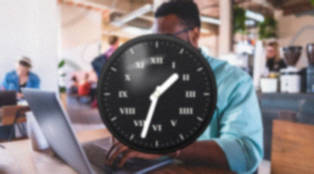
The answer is 1:33
